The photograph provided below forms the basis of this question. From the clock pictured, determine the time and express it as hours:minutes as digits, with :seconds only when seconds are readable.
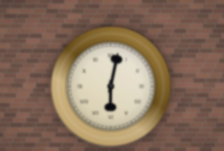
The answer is 6:02
